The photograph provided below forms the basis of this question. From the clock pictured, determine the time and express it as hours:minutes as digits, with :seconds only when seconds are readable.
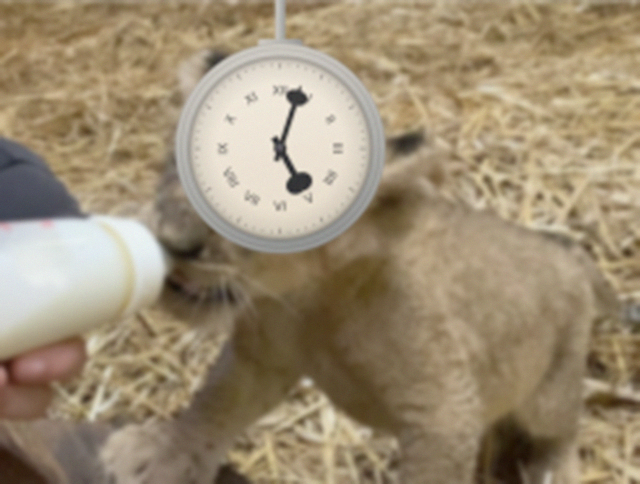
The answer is 5:03
